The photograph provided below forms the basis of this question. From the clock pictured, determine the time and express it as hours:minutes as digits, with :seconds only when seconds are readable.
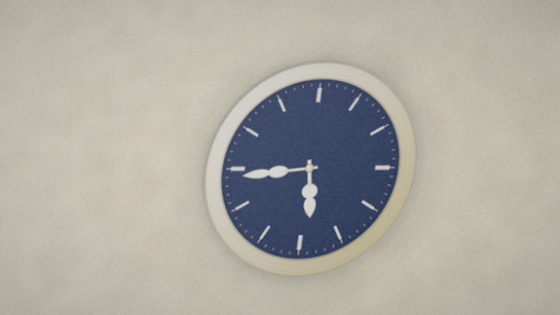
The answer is 5:44
